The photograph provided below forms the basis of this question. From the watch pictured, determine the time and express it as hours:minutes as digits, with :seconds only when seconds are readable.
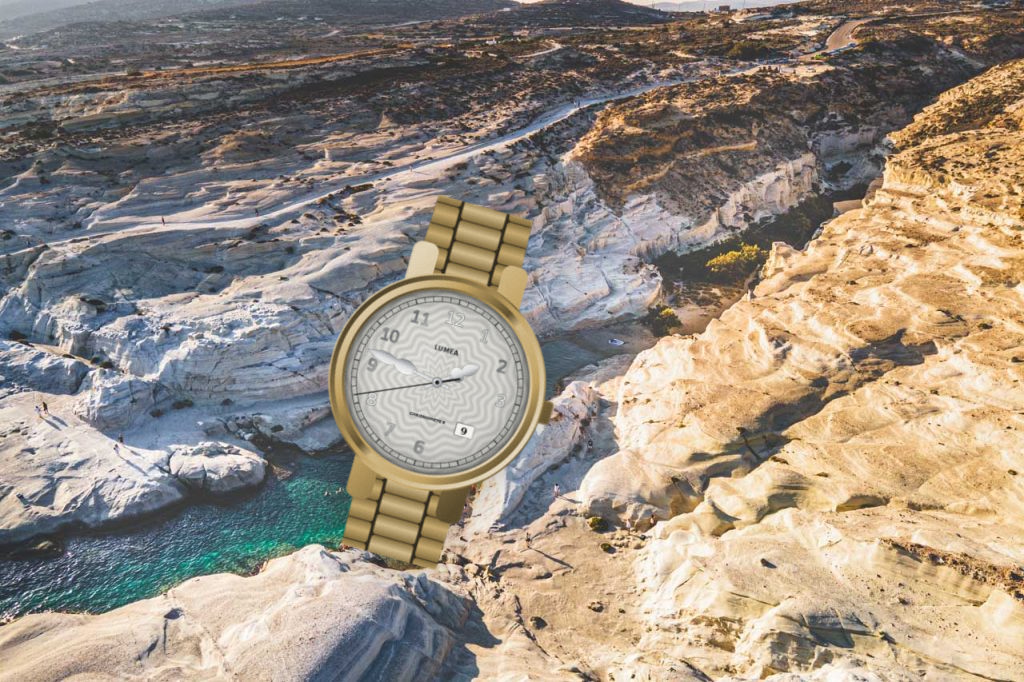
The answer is 1:46:41
